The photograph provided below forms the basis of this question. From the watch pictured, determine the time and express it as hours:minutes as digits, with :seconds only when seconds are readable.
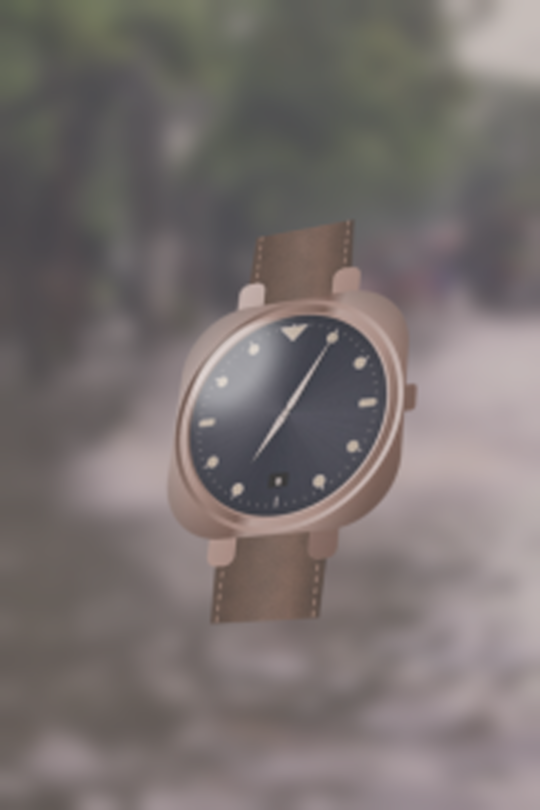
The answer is 7:05
